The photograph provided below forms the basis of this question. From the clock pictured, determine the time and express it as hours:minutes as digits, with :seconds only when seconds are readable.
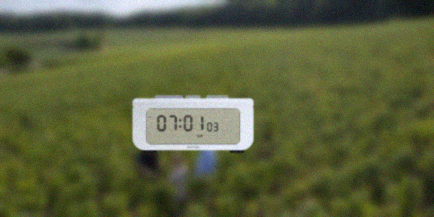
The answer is 7:01:03
